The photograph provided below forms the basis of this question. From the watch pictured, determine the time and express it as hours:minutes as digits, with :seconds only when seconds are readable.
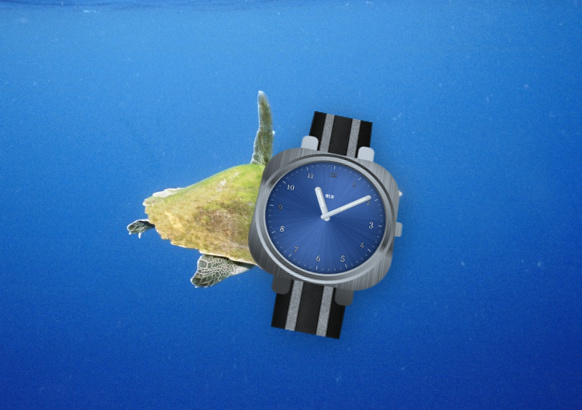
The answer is 11:09
